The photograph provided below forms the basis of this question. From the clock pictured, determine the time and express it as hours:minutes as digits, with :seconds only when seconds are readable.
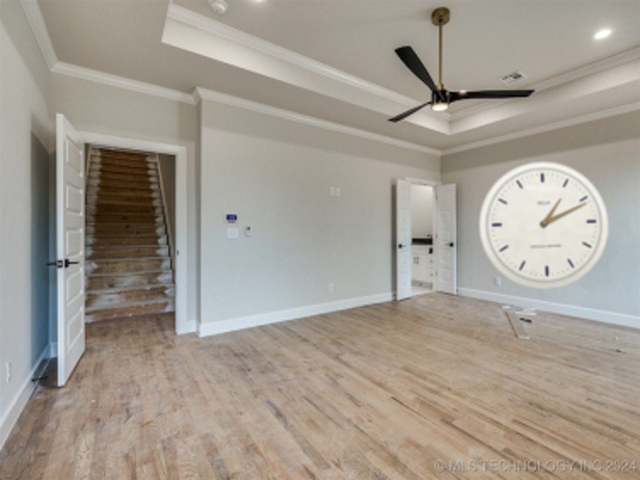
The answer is 1:11
